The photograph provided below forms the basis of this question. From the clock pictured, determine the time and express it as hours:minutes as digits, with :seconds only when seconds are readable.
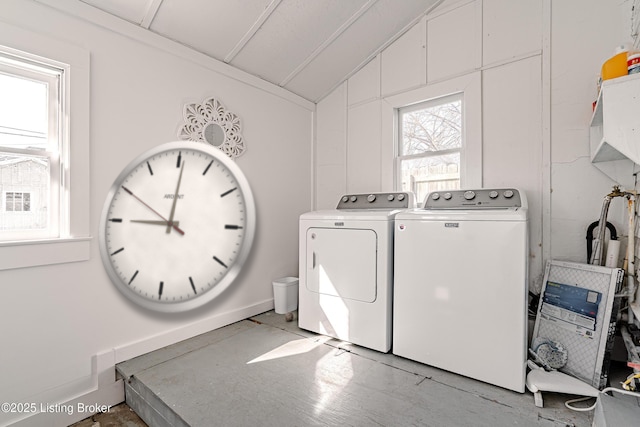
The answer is 9:00:50
